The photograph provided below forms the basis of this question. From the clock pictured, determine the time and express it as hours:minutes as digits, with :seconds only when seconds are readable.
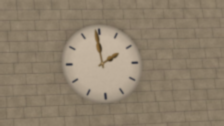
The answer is 1:59
